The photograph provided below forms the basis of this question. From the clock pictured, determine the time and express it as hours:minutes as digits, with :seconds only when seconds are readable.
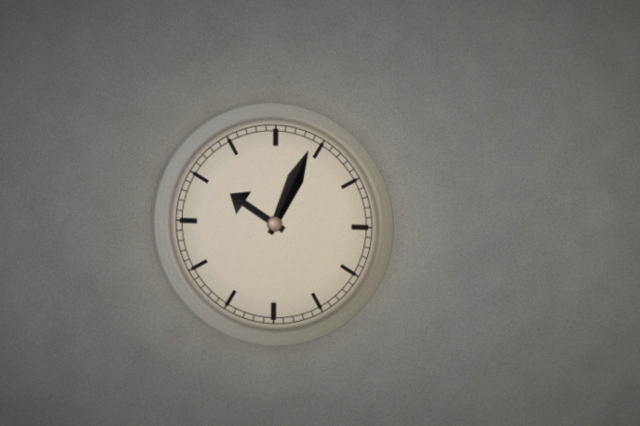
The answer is 10:04
